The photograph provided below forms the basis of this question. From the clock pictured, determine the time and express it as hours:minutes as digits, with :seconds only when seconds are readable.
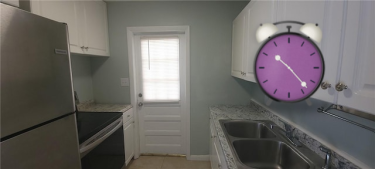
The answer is 10:23
